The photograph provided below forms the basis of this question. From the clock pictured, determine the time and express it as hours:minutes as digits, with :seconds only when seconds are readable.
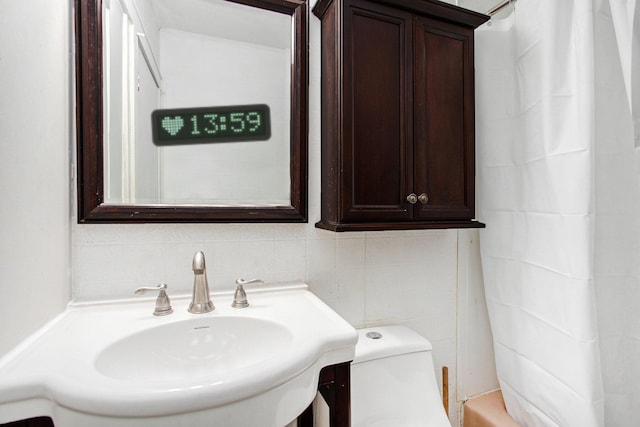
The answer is 13:59
